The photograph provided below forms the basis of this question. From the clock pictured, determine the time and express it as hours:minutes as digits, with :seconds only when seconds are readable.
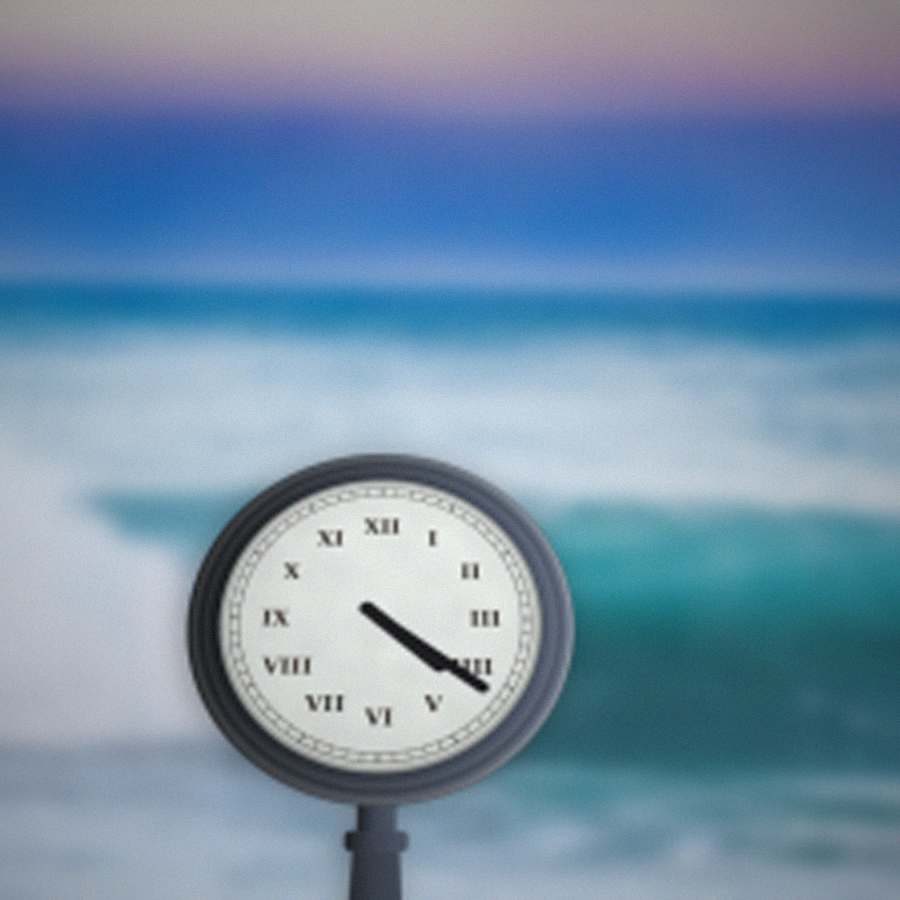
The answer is 4:21
